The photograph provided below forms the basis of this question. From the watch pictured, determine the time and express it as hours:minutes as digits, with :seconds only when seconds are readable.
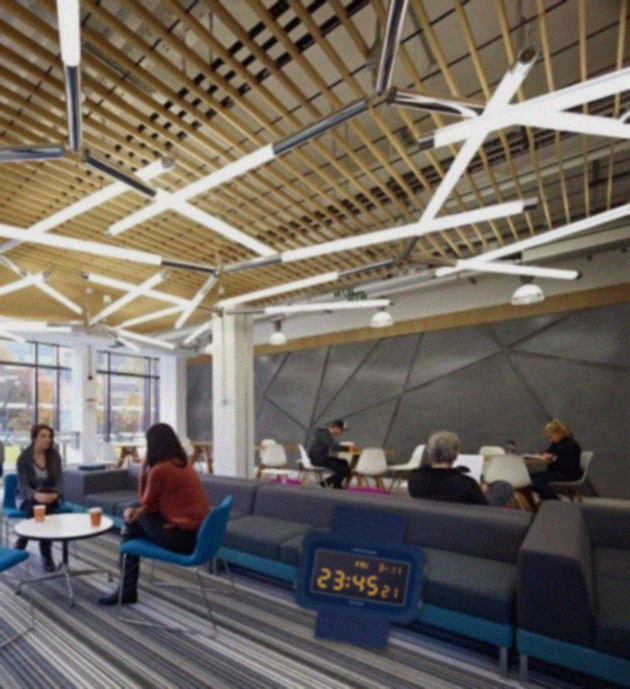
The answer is 23:45
